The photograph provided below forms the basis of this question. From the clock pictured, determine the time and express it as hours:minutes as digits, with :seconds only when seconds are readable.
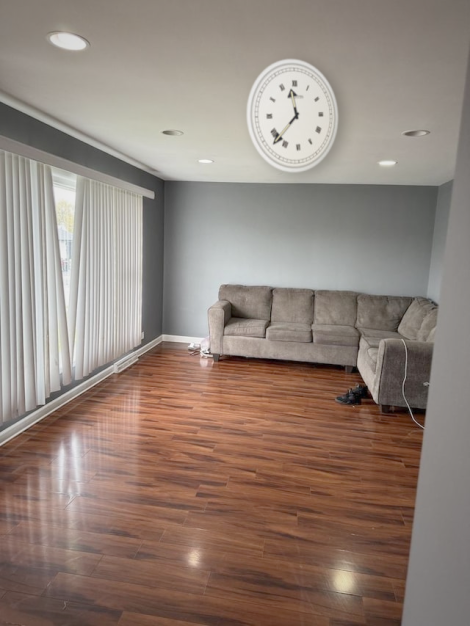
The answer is 11:38
